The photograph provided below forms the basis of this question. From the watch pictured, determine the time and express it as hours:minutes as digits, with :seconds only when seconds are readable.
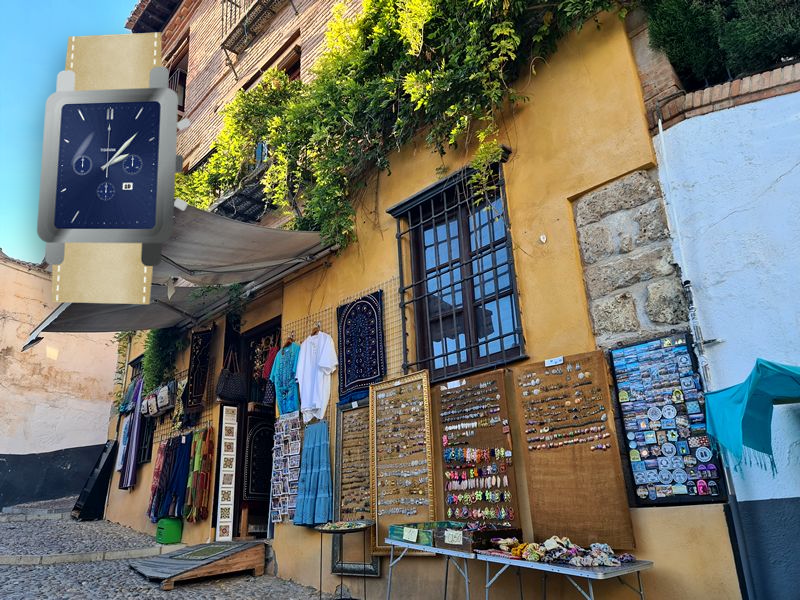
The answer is 2:07
